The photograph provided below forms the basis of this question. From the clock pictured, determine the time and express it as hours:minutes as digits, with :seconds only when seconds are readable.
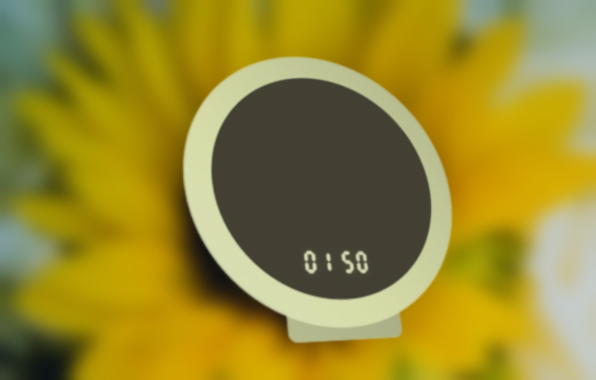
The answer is 1:50
